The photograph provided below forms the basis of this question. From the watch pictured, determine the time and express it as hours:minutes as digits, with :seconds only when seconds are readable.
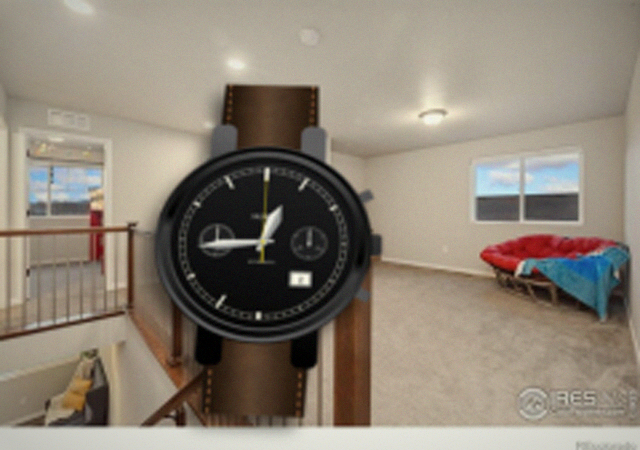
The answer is 12:44
